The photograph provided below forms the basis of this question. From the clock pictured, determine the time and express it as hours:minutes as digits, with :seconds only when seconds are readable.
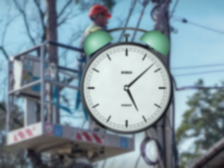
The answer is 5:08
